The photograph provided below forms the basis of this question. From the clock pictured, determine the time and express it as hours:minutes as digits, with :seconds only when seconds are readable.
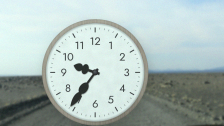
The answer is 9:36
